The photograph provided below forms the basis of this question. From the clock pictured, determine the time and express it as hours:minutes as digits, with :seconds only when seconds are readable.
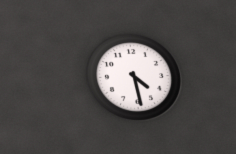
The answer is 4:29
